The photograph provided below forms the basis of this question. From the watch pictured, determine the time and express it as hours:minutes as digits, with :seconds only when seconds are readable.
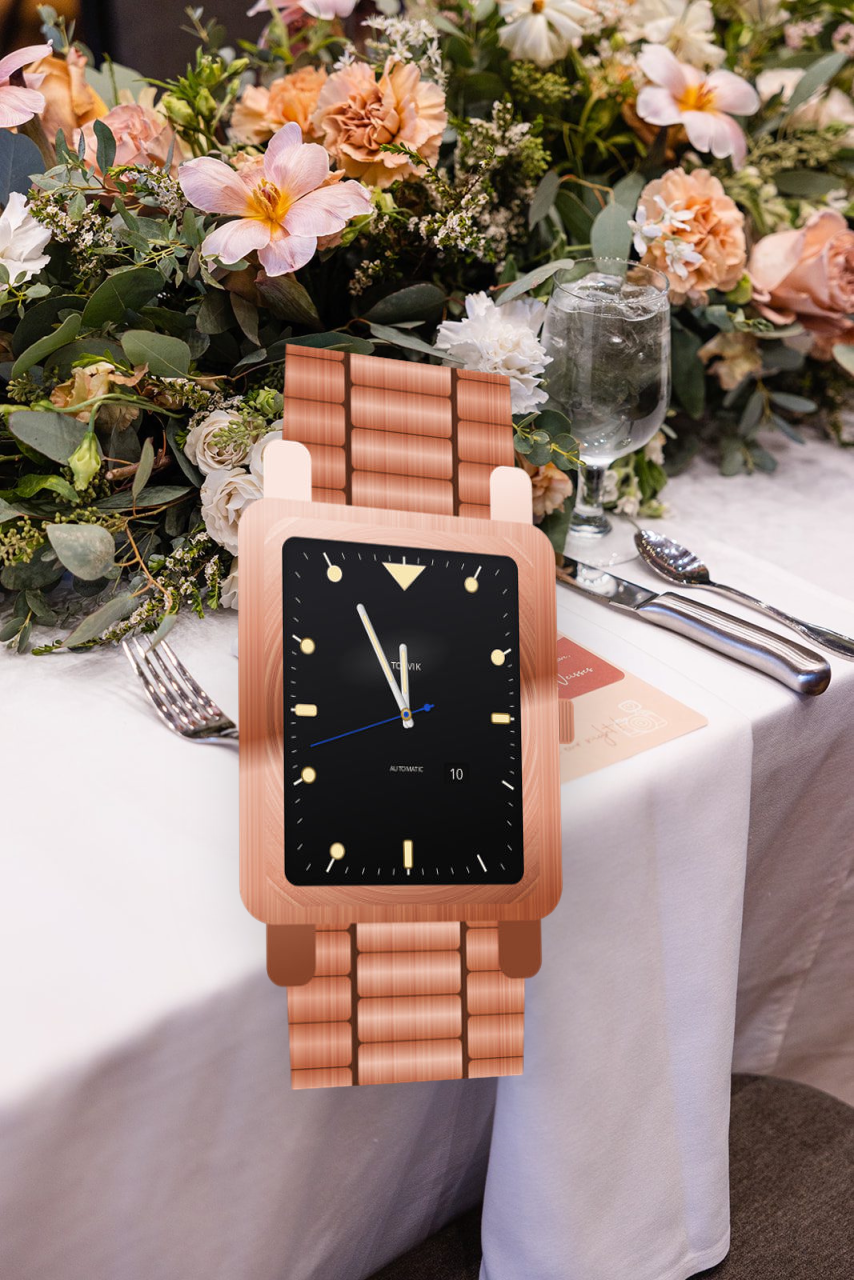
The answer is 11:55:42
